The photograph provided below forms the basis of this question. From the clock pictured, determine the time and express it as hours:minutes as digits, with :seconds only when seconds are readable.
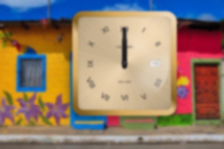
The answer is 12:00
